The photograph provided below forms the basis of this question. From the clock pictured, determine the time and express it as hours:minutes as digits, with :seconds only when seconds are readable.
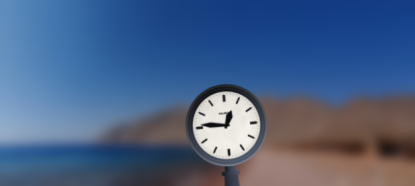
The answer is 12:46
